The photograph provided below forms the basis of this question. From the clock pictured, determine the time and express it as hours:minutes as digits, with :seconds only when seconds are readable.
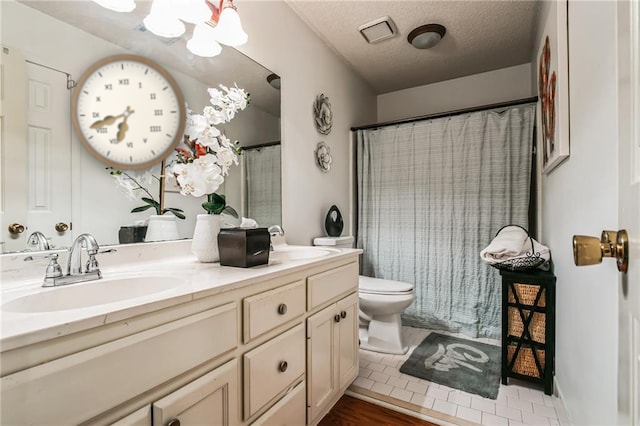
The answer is 6:42
